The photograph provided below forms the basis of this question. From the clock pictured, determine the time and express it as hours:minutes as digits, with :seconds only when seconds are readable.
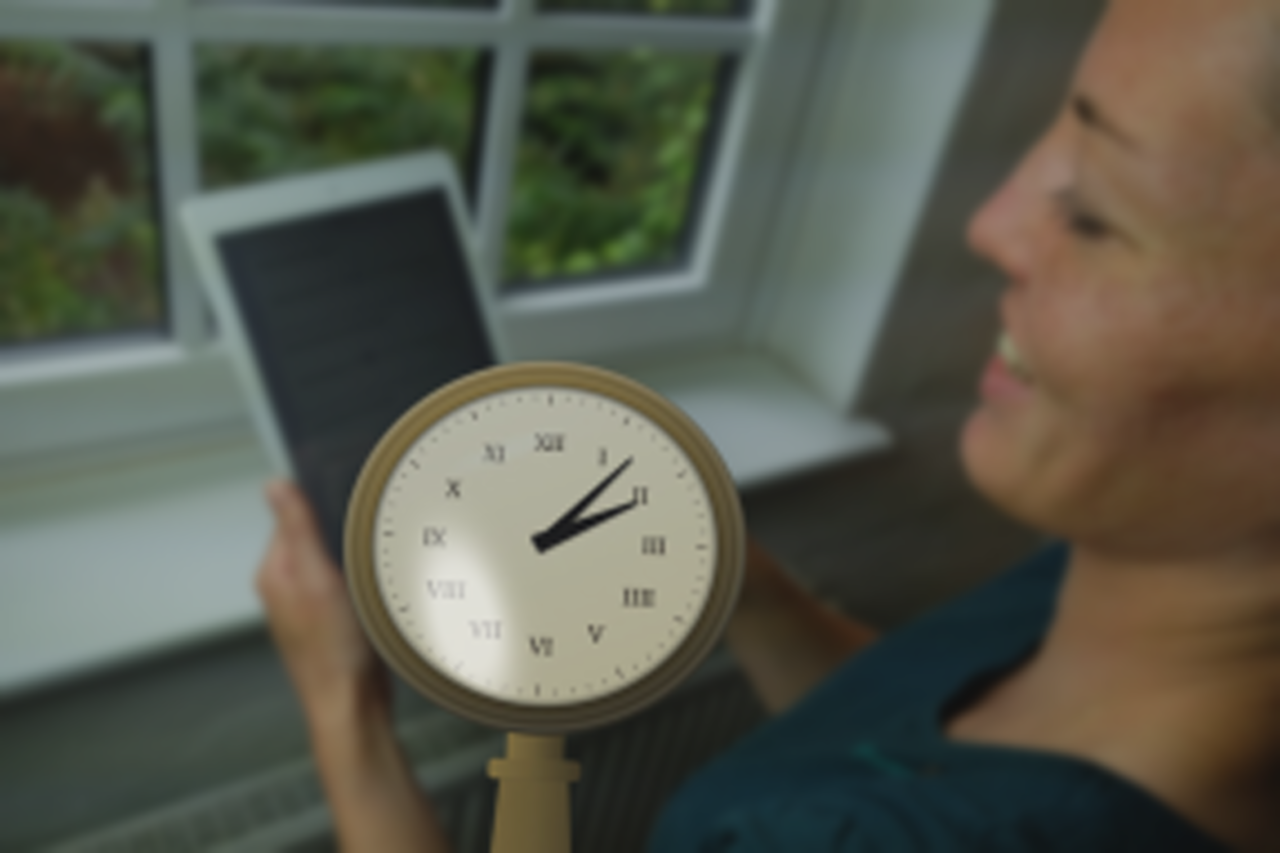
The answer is 2:07
